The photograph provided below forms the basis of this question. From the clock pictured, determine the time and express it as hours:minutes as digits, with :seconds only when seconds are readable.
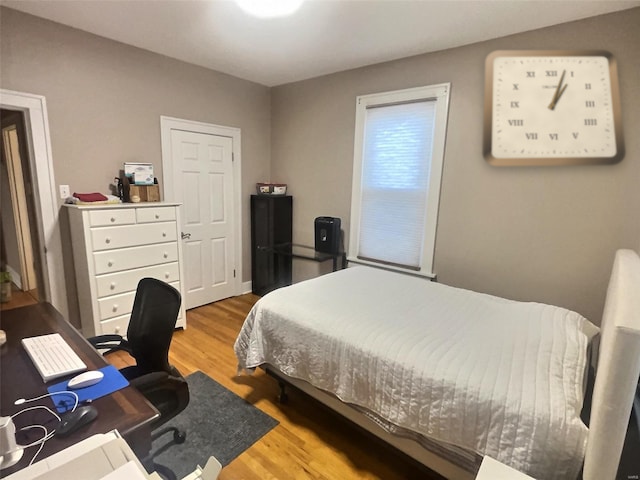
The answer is 1:03
